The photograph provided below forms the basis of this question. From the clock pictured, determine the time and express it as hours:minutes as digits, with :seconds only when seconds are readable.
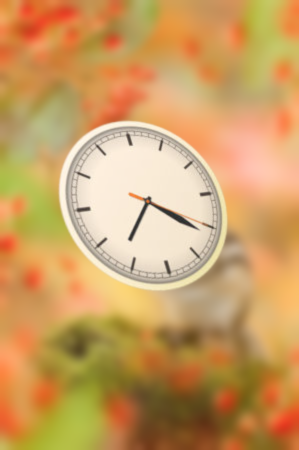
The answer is 7:21:20
